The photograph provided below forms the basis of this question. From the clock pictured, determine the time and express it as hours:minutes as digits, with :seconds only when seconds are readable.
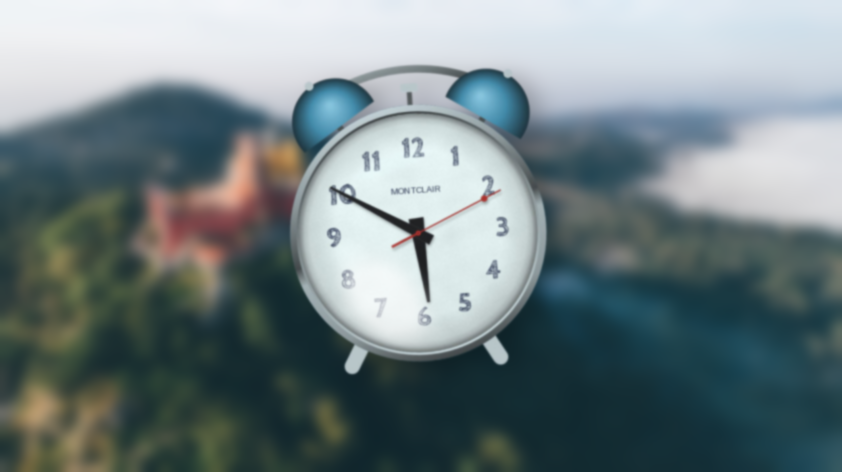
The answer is 5:50:11
